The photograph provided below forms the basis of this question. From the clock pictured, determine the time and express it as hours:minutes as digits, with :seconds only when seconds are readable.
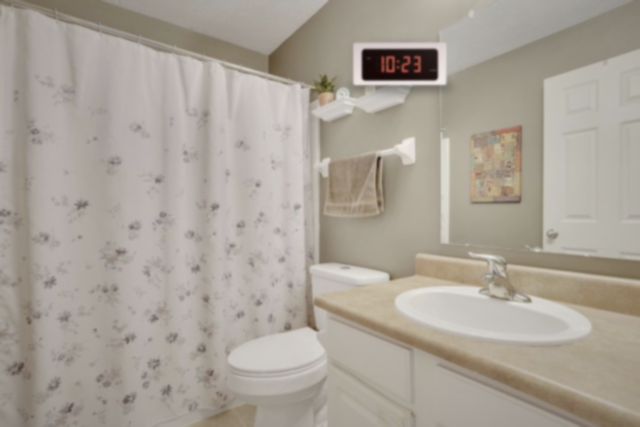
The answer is 10:23
